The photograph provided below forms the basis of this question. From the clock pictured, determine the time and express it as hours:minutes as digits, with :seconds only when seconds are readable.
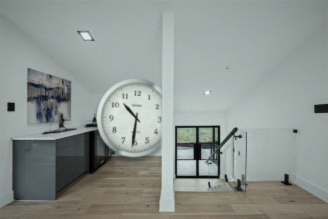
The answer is 10:31
